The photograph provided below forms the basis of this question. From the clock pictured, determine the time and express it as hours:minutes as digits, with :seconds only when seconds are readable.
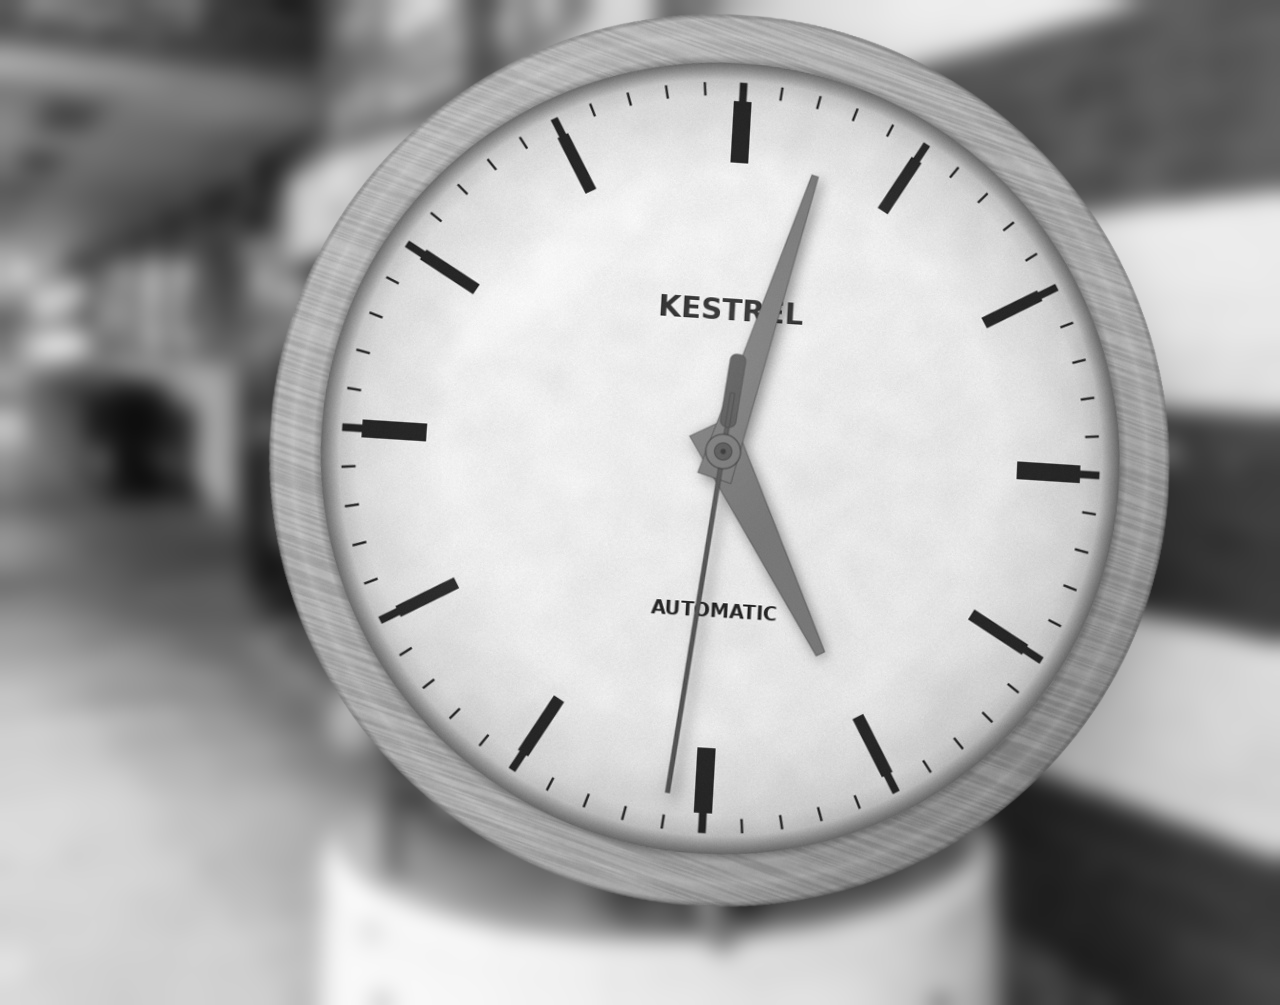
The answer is 5:02:31
